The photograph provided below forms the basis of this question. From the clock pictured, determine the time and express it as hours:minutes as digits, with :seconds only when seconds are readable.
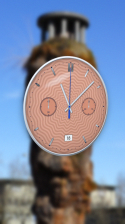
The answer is 11:08
